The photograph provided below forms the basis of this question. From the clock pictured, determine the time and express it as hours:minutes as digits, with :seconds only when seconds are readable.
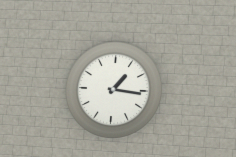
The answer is 1:16
